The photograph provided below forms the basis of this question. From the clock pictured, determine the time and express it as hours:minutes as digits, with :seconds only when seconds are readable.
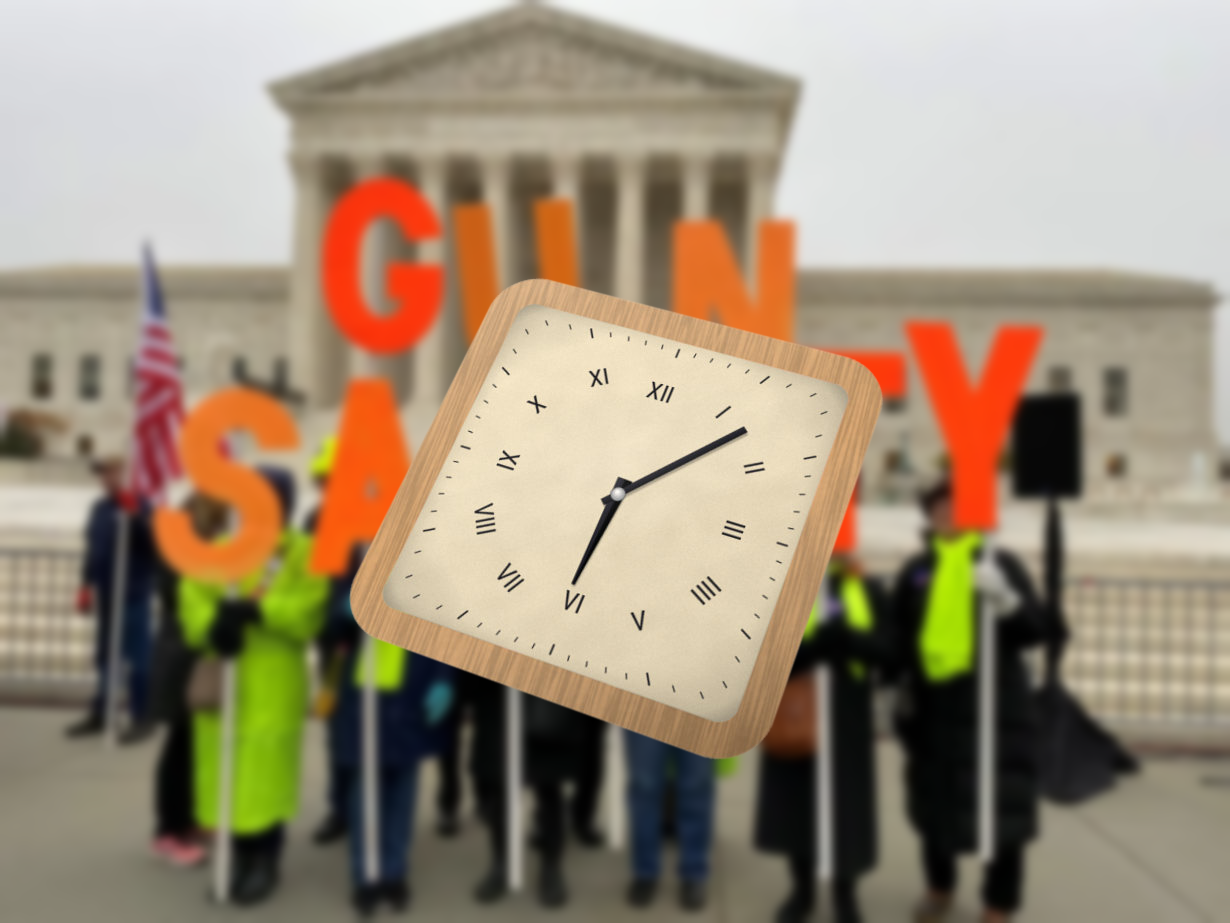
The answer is 6:07
